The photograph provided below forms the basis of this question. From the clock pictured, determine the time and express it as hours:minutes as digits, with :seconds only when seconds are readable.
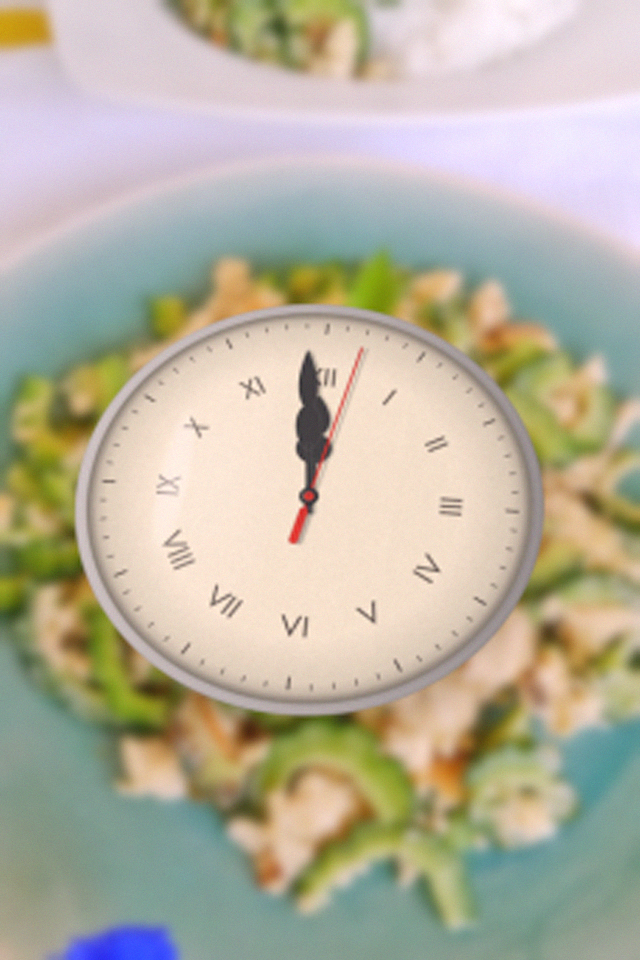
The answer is 11:59:02
